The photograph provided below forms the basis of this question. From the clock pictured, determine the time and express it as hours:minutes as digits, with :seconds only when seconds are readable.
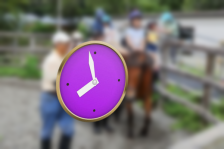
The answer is 7:58
